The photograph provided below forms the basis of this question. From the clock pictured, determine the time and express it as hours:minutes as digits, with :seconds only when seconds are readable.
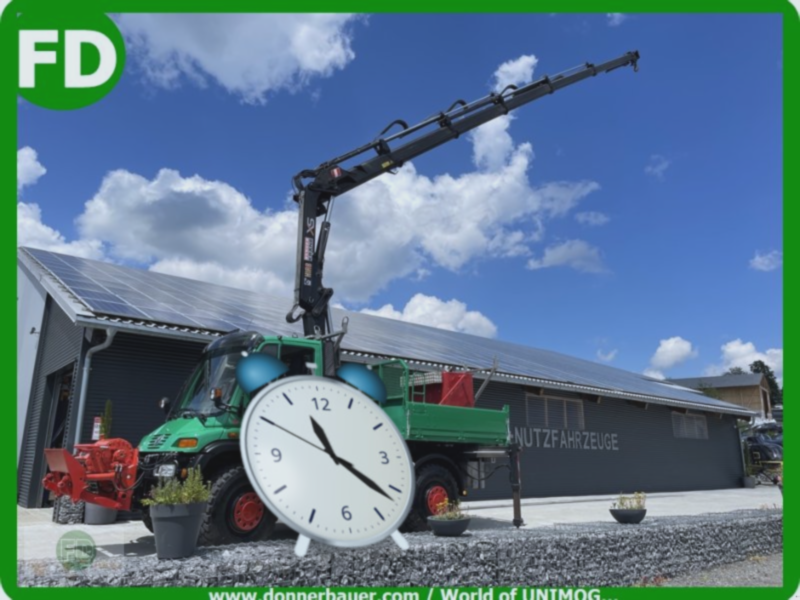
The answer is 11:21:50
